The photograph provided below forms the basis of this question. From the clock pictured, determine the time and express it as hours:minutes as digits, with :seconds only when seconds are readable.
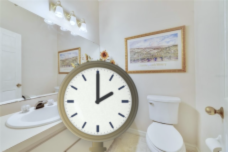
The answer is 2:00
